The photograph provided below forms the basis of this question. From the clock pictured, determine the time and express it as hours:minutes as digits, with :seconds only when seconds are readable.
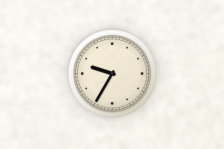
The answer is 9:35
